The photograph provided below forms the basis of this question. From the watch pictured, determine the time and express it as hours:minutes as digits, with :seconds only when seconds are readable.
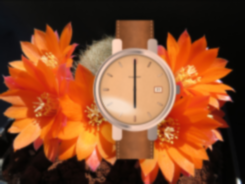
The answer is 6:00
